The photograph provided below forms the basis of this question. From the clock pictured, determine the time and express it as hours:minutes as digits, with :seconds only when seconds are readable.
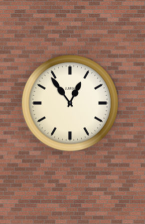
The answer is 12:54
